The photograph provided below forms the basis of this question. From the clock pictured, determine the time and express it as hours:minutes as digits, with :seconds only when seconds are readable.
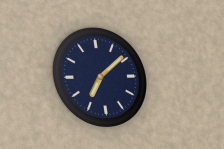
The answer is 7:09
